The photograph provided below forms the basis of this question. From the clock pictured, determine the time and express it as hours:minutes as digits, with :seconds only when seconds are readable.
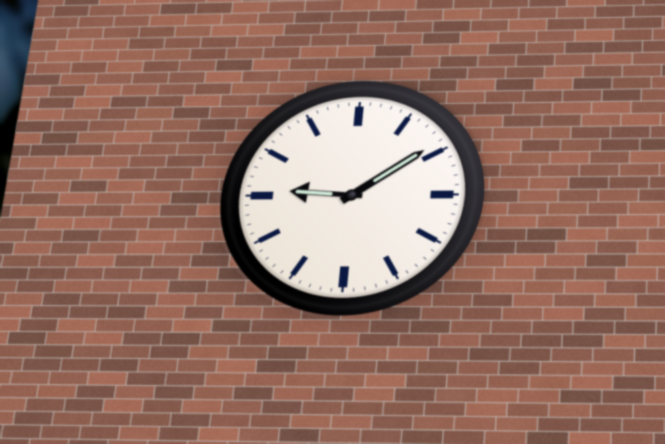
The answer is 9:09
